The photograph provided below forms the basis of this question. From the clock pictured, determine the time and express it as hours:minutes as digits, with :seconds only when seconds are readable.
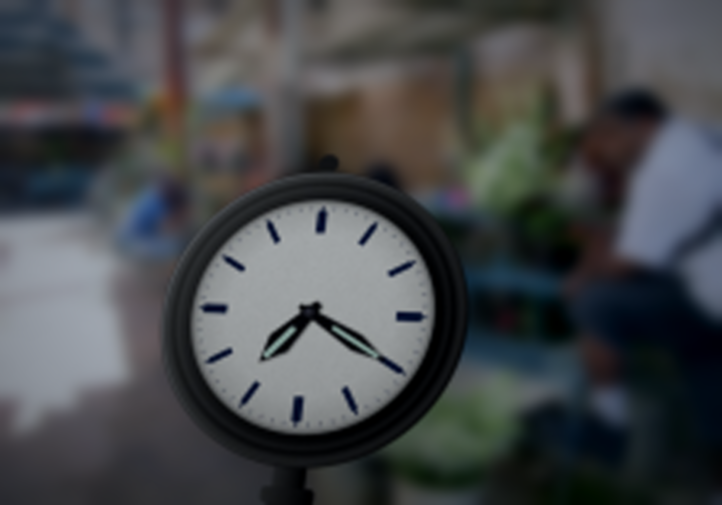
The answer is 7:20
